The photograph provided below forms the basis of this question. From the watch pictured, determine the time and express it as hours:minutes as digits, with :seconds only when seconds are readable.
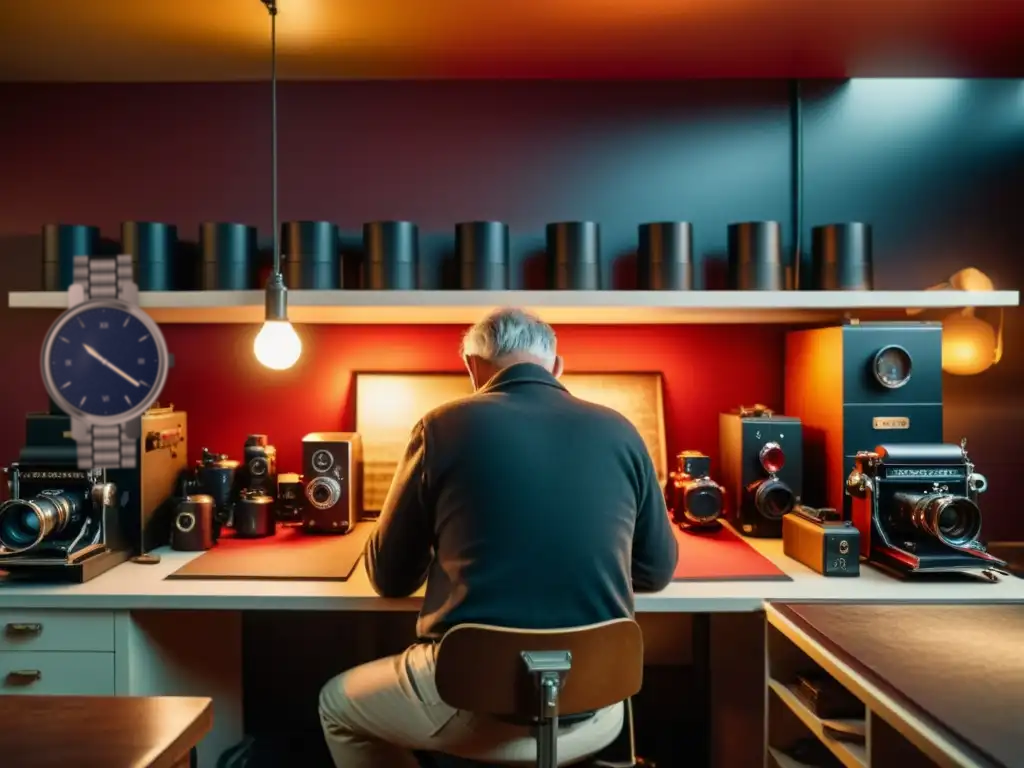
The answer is 10:21
